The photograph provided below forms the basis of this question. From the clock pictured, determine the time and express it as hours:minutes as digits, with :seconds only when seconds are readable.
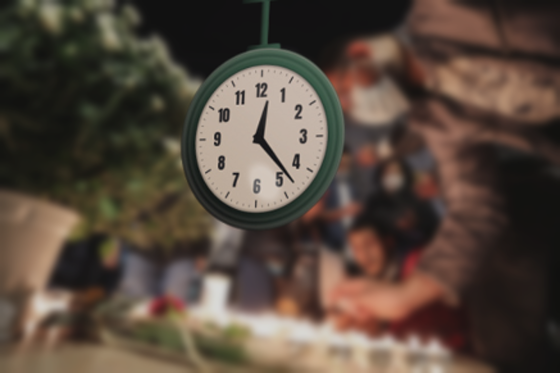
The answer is 12:23
